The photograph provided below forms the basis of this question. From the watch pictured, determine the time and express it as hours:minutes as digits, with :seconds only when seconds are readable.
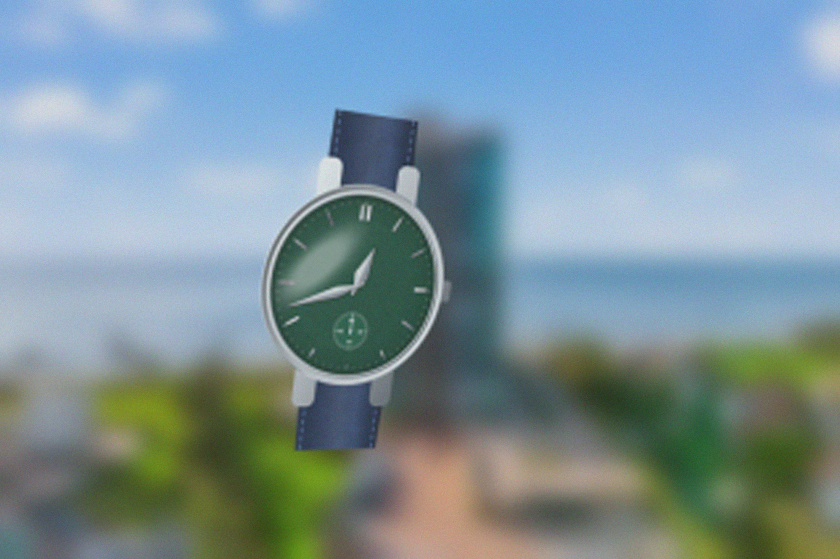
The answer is 12:42
